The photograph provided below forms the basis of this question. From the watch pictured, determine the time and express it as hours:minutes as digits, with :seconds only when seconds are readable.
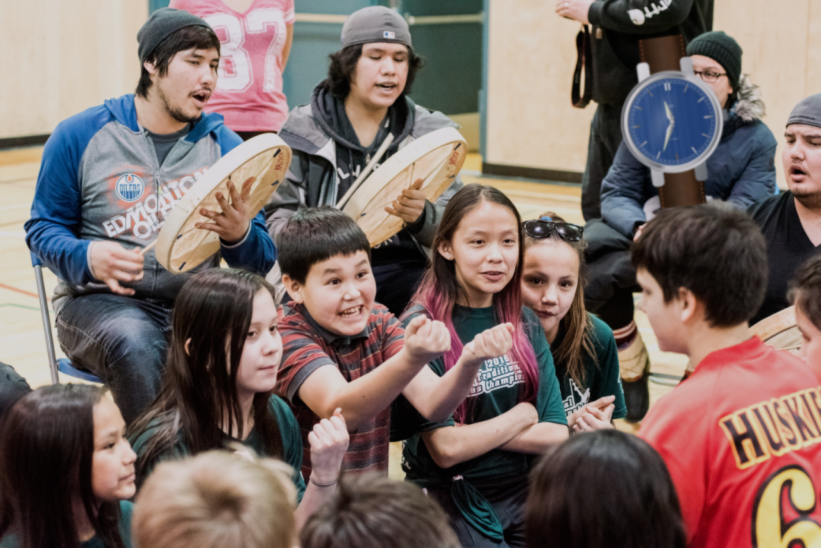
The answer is 11:34
